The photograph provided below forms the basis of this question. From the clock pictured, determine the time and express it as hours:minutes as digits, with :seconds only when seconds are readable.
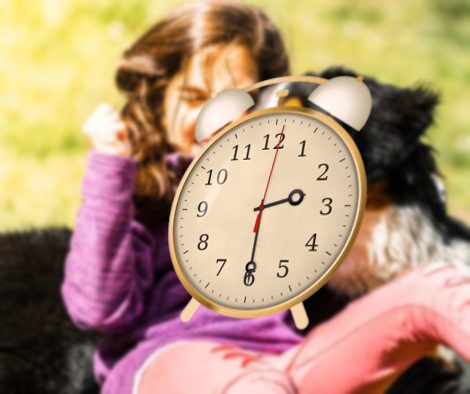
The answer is 2:30:01
